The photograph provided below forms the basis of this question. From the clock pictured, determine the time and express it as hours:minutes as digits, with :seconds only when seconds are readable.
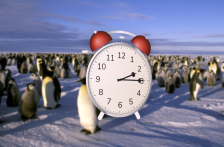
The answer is 2:15
